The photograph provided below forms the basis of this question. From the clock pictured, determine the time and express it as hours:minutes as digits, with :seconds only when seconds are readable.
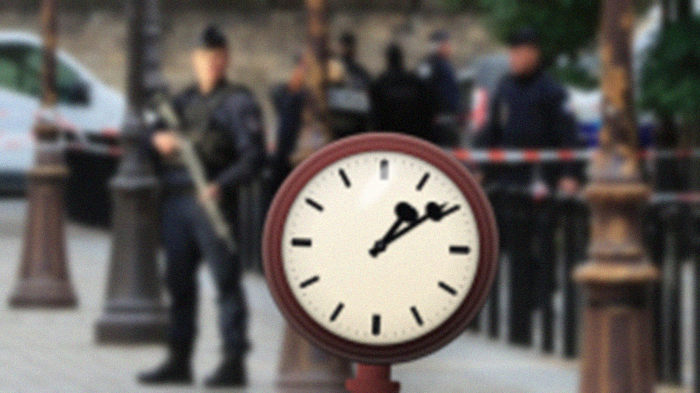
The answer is 1:09
